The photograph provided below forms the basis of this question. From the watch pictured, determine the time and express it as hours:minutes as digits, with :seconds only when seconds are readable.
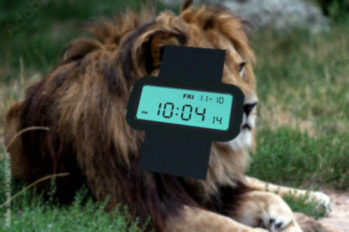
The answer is 10:04
